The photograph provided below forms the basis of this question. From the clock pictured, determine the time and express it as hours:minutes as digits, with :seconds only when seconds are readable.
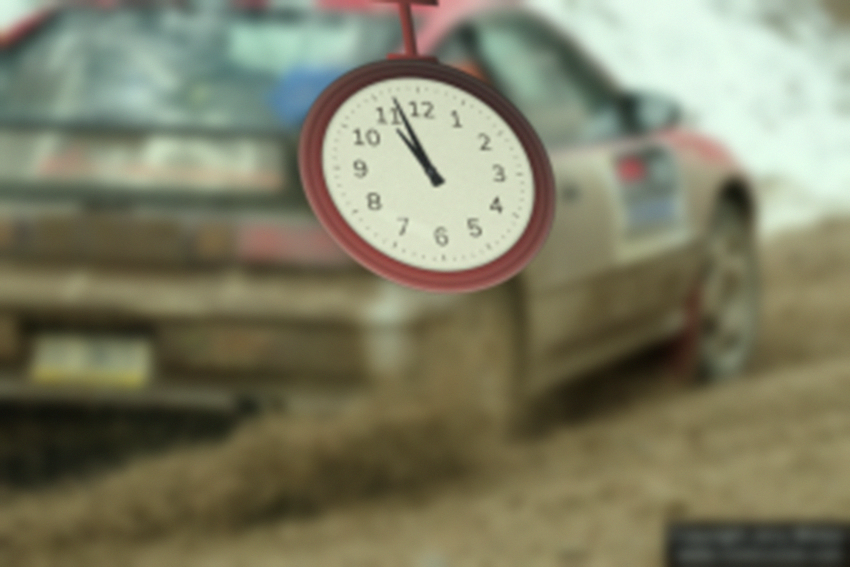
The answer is 10:57
